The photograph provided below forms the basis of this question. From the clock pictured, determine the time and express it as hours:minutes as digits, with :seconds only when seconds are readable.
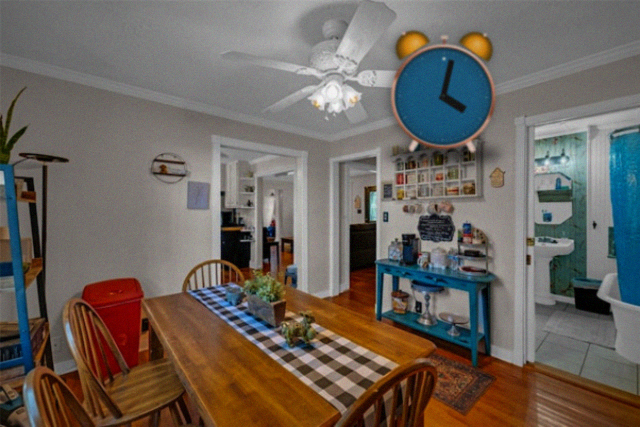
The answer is 4:02
